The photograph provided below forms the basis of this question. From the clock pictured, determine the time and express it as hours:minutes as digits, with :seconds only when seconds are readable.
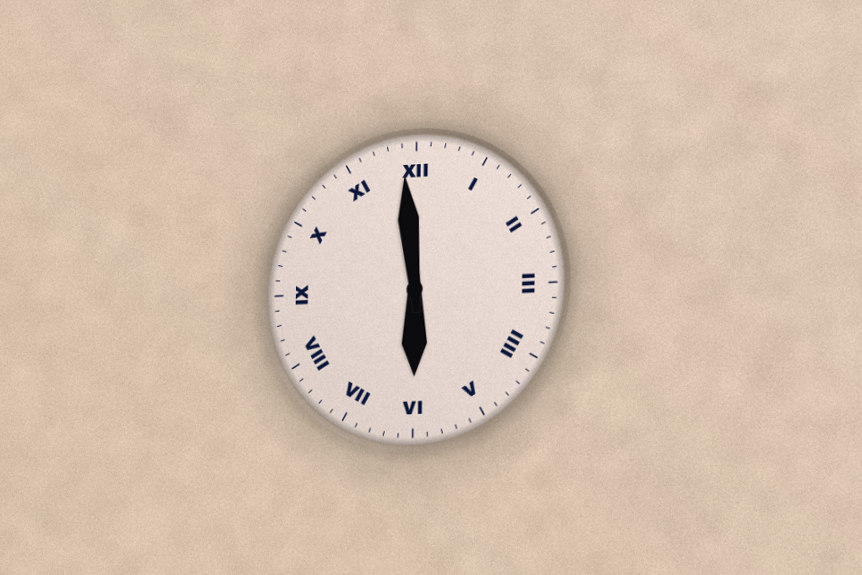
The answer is 5:59
